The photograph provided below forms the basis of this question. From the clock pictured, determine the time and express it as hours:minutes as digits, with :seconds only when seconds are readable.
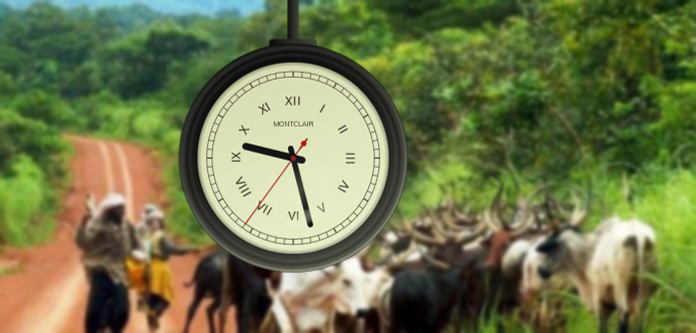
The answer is 9:27:36
